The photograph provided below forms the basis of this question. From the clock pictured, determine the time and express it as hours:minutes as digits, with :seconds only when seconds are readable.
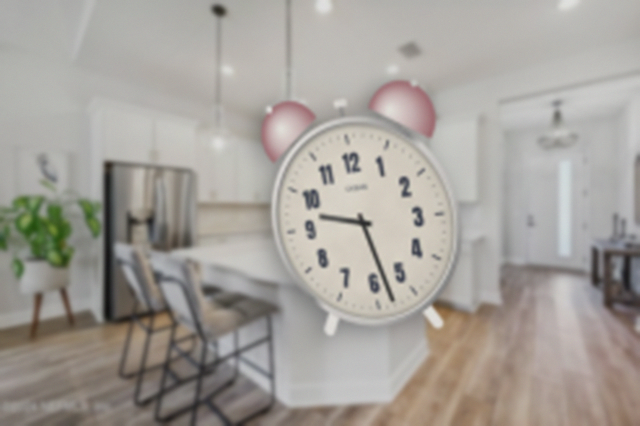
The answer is 9:28
